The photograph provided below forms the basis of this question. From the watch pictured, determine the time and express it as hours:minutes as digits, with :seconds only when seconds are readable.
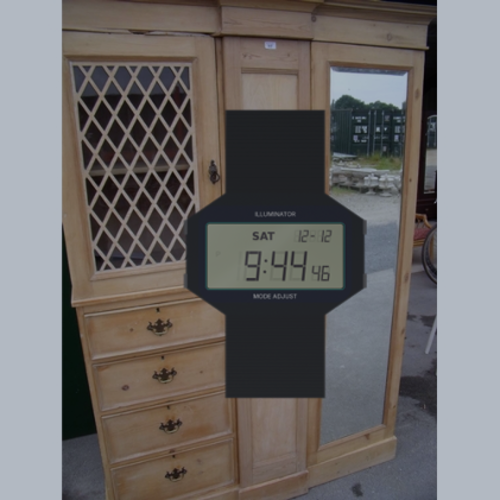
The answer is 9:44:46
